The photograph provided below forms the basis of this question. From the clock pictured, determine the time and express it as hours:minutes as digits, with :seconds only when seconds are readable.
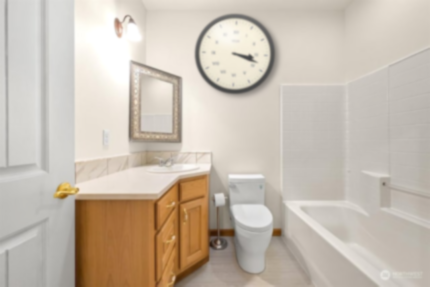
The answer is 3:18
